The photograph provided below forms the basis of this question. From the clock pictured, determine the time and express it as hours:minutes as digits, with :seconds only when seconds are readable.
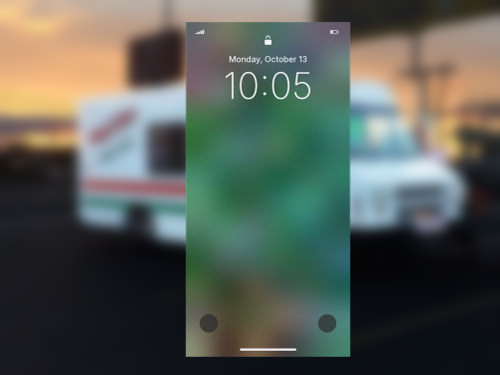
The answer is 10:05
